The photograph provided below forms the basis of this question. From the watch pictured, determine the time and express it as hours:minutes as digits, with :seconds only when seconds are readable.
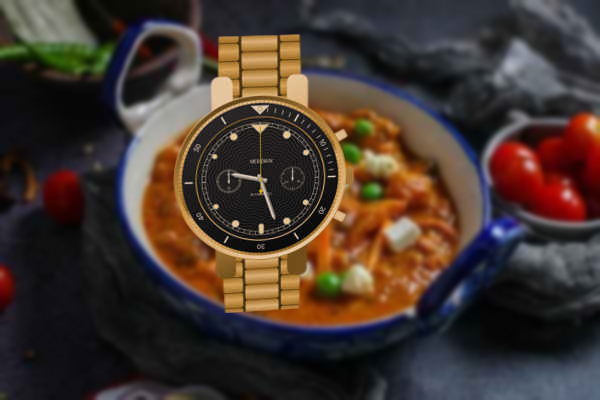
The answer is 9:27
